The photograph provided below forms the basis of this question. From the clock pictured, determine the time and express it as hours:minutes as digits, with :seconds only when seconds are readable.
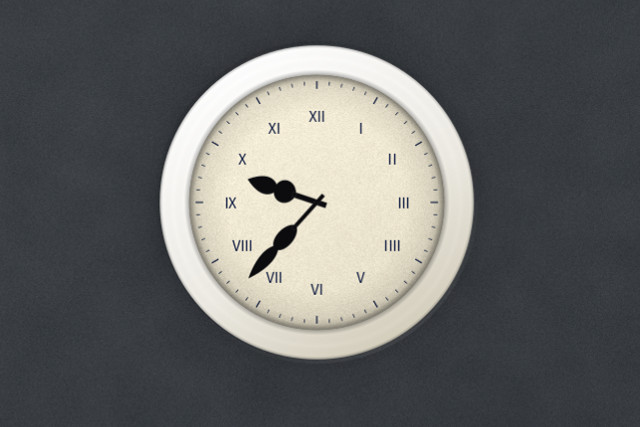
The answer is 9:37
